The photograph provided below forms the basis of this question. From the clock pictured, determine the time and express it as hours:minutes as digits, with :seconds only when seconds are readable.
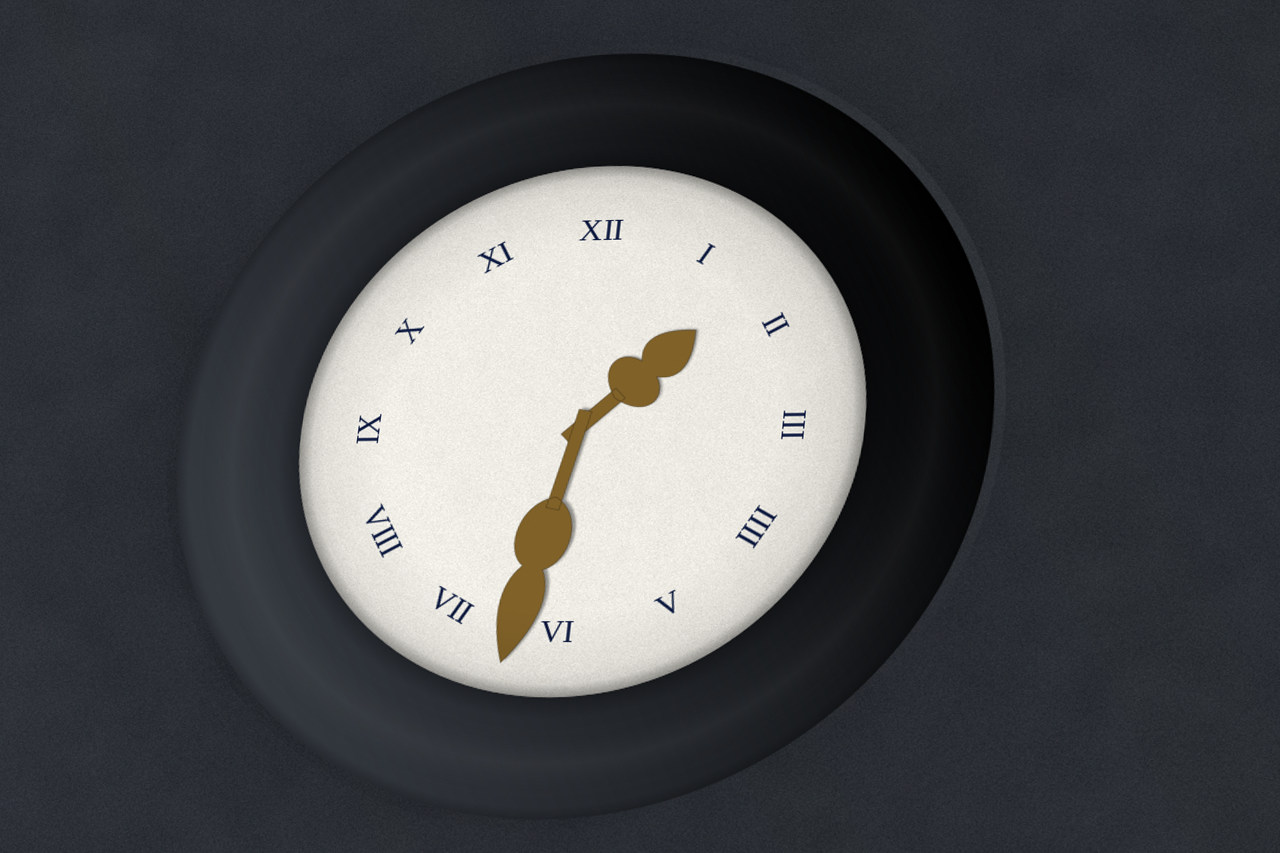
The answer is 1:32
